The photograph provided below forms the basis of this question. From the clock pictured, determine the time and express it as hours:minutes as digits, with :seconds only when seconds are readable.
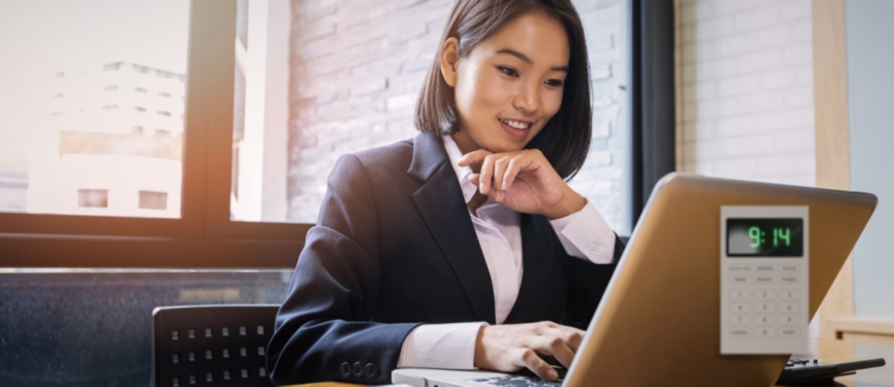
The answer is 9:14
